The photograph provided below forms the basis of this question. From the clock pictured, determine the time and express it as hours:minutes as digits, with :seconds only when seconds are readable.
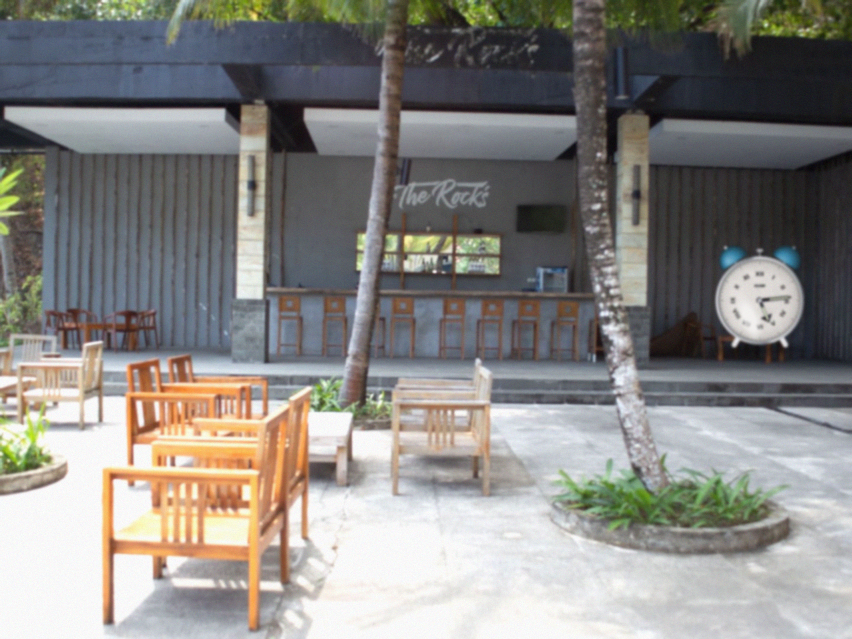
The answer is 5:14
